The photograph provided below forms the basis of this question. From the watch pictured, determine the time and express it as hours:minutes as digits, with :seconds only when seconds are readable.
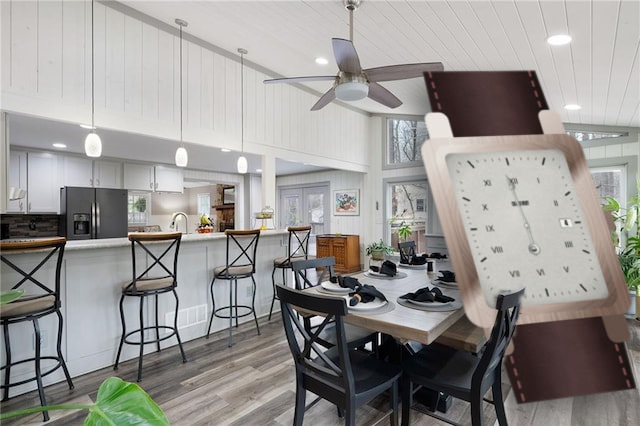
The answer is 5:59
